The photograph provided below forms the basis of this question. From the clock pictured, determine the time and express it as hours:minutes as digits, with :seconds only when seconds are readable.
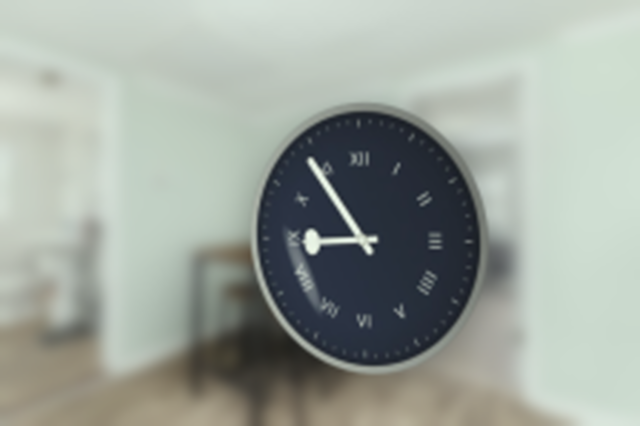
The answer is 8:54
